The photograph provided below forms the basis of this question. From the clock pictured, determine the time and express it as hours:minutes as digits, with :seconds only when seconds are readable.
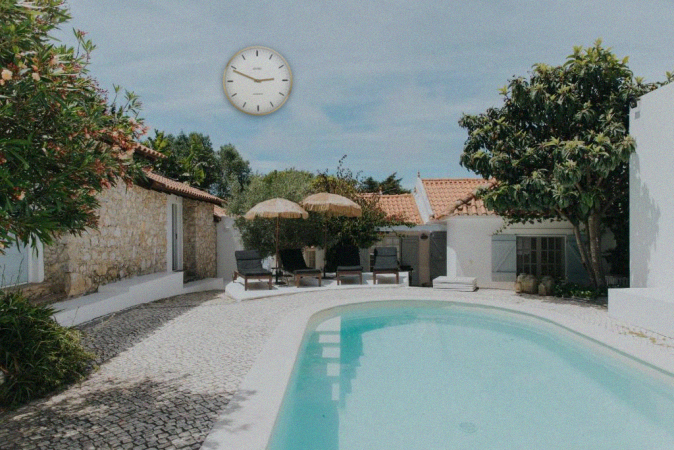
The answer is 2:49
